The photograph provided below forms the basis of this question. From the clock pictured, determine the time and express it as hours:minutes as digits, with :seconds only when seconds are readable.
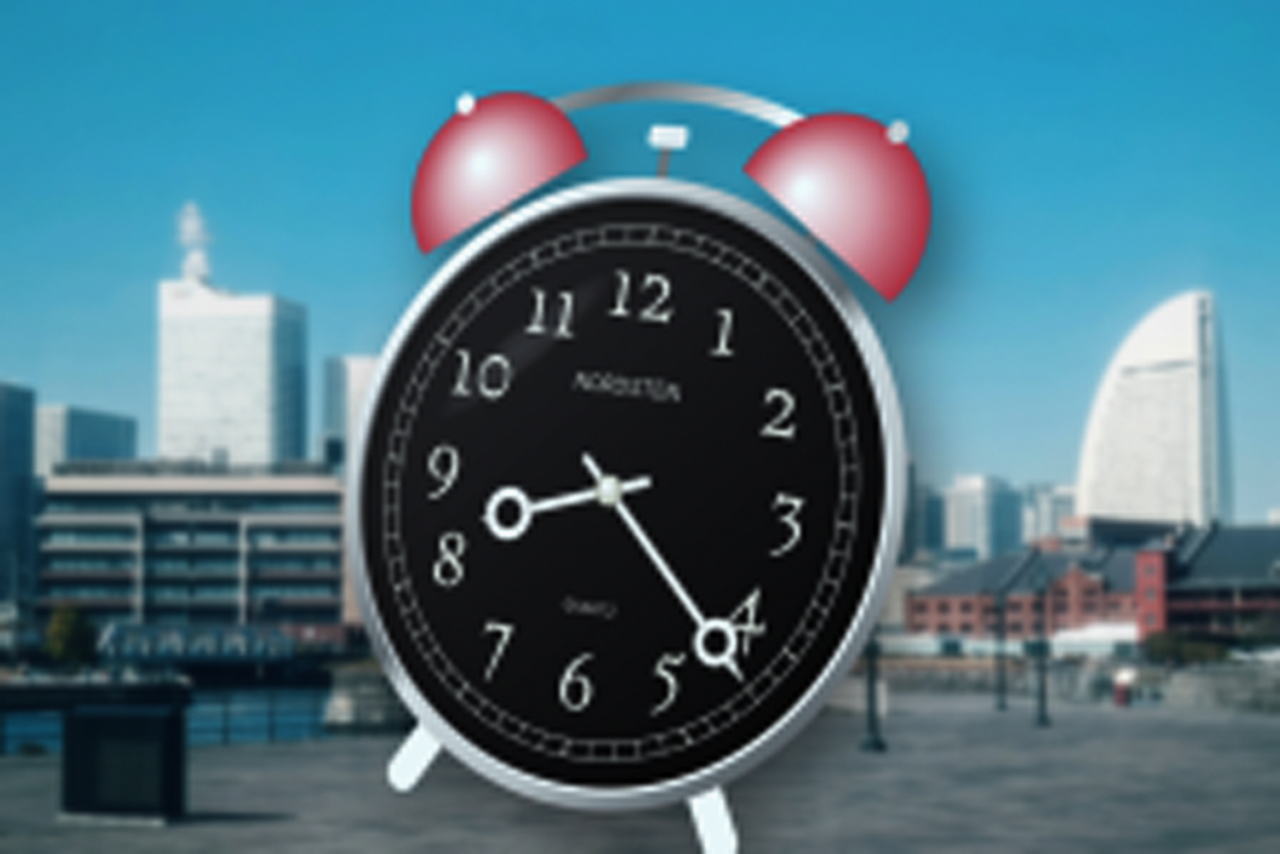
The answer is 8:22
